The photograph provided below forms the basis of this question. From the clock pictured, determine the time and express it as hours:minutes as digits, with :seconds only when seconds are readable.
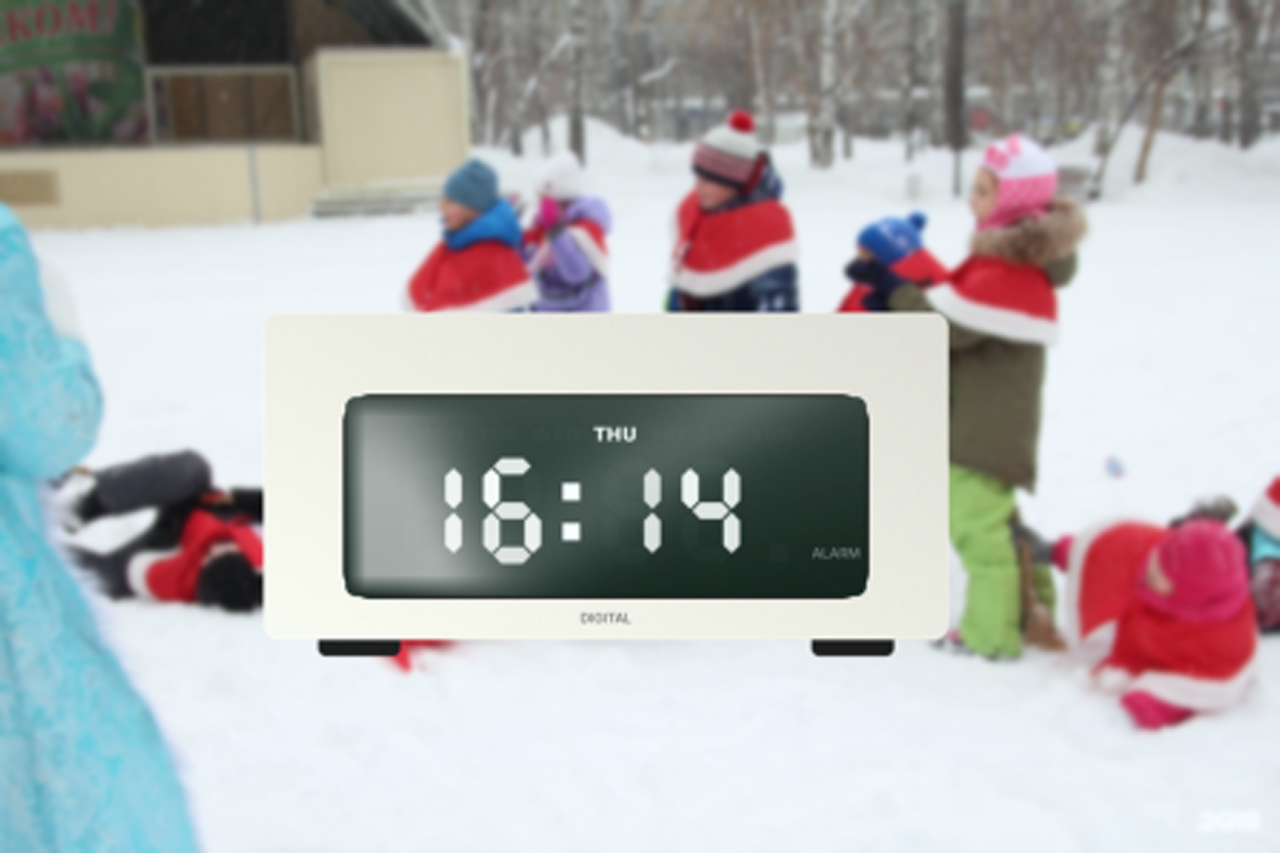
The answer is 16:14
